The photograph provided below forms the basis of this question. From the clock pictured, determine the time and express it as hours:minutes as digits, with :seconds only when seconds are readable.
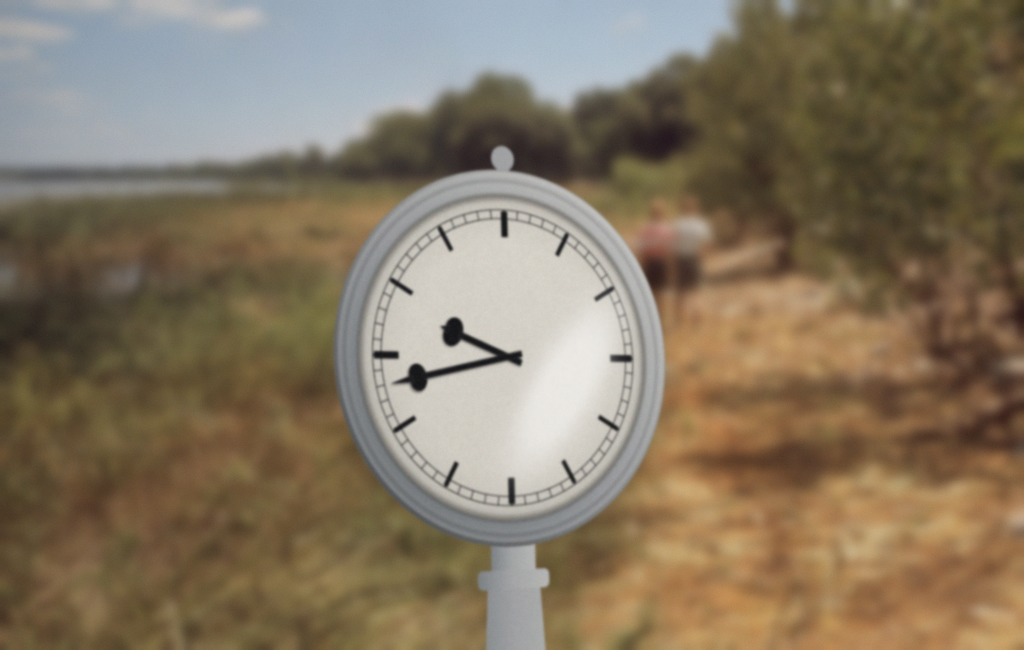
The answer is 9:43
